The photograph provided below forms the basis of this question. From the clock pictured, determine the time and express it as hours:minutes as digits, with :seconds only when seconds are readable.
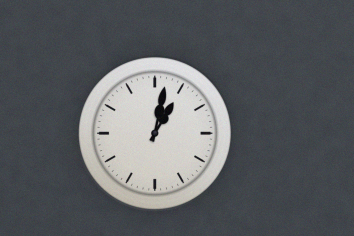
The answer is 1:02
